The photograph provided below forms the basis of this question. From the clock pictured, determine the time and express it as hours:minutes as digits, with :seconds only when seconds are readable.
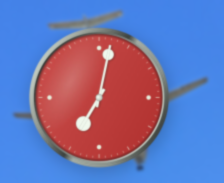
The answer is 7:02
